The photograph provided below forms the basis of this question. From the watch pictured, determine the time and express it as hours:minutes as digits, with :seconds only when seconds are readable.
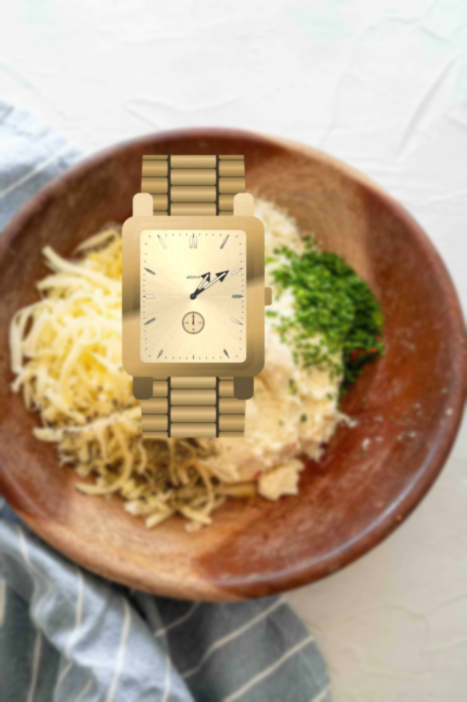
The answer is 1:09
